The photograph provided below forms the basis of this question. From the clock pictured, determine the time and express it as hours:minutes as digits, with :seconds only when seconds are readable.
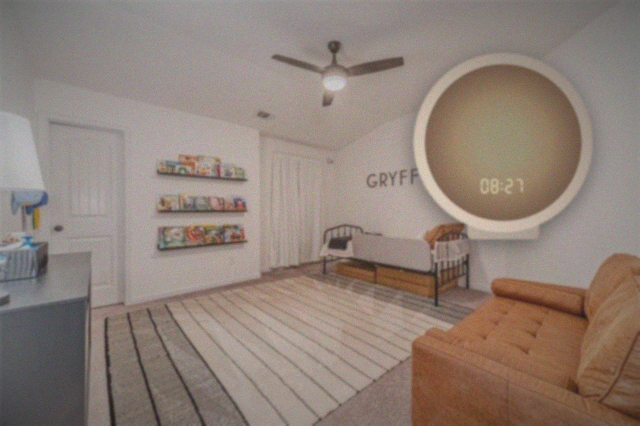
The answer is 8:27
